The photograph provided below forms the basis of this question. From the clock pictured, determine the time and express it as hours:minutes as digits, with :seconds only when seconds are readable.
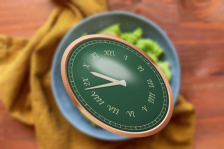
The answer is 9:43
